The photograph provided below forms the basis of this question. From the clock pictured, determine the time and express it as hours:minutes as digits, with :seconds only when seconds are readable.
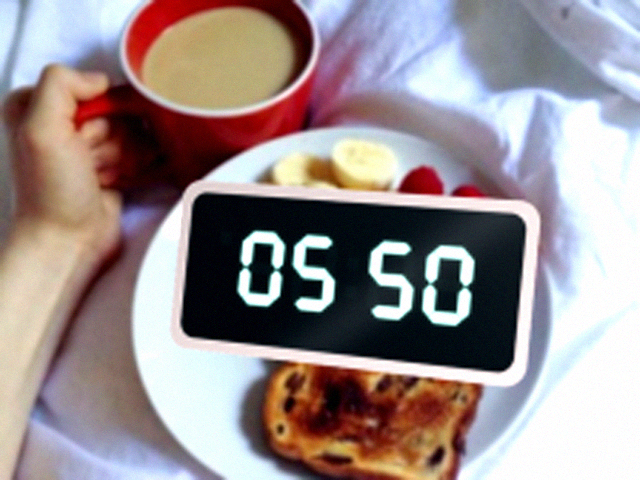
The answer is 5:50
